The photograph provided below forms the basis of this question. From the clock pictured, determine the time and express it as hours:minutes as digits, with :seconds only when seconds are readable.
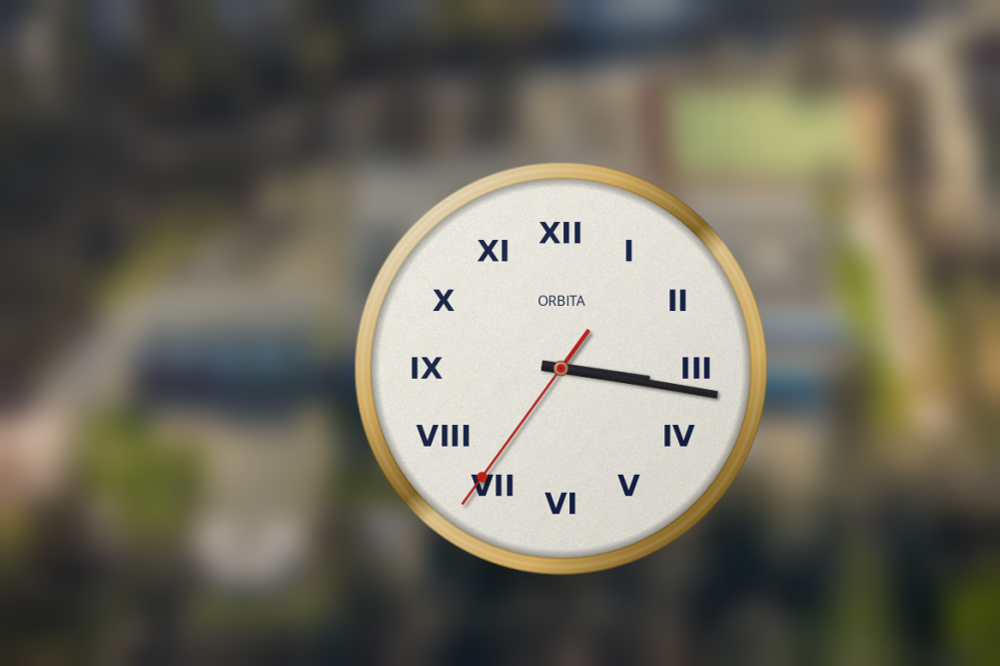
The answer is 3:16:36
